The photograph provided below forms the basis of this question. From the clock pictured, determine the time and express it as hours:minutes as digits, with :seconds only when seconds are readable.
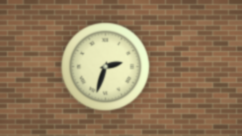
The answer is 2:33
